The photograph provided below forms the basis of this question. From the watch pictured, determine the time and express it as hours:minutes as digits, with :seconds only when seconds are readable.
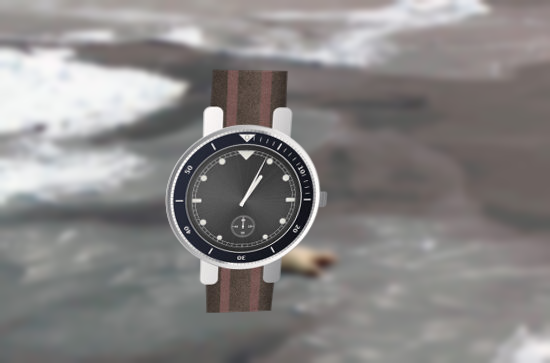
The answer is 1:04
